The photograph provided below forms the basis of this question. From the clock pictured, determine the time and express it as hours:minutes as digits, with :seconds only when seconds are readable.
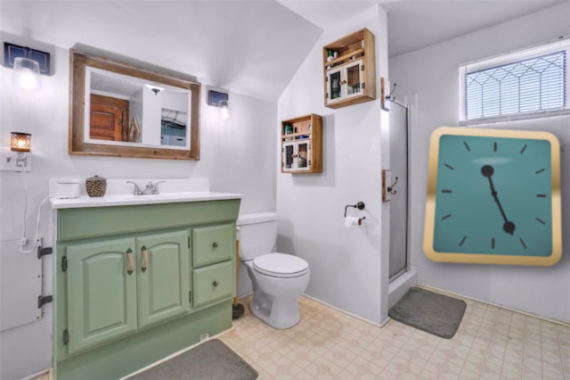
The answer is 11:26
